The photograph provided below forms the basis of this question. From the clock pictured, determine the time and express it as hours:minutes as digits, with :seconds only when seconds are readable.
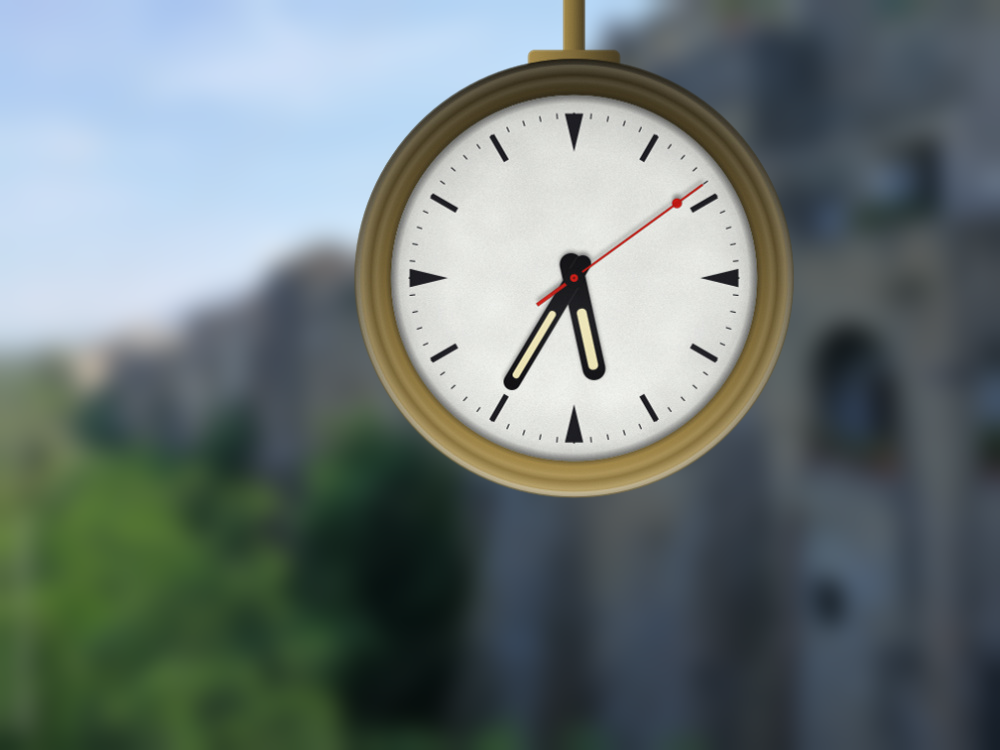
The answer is 5:35:09
